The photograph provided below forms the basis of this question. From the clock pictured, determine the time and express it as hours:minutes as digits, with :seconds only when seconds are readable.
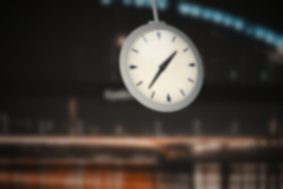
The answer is 1:37
